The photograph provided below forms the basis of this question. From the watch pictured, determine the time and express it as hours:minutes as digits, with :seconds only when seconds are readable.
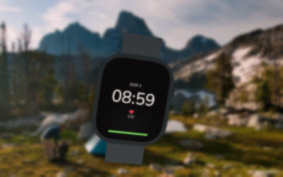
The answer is 8:59
